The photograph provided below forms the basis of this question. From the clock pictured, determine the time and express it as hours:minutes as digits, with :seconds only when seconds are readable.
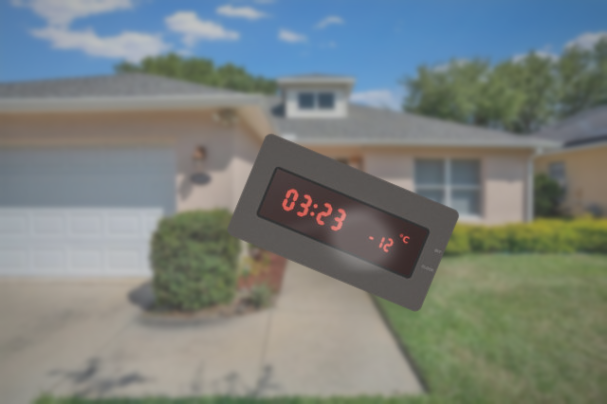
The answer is 3:23
